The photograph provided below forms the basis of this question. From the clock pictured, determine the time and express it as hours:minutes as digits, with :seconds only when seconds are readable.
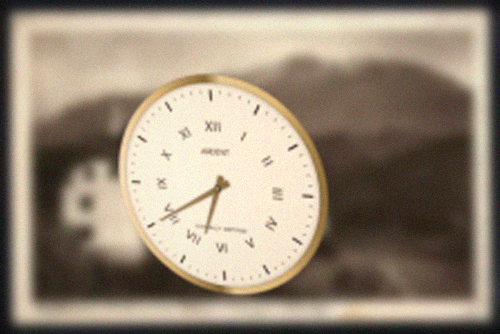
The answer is 6:40
